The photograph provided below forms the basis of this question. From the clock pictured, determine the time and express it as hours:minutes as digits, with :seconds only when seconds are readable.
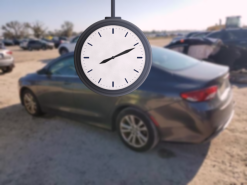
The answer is 8:11
